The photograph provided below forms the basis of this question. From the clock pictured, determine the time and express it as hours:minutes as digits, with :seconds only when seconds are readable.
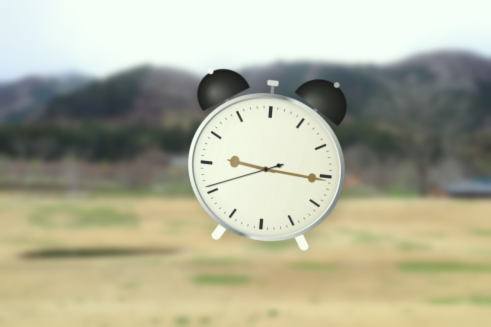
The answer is 9:15:41
